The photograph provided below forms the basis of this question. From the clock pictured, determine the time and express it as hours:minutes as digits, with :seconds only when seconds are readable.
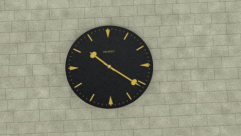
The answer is 10:21
